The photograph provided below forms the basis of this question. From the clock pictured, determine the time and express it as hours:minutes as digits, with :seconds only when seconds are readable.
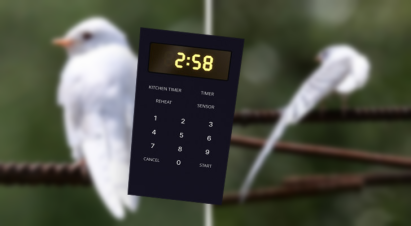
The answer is 2:58
